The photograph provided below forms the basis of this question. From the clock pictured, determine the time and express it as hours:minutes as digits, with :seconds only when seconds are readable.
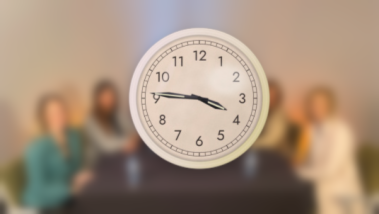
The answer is 3:46
